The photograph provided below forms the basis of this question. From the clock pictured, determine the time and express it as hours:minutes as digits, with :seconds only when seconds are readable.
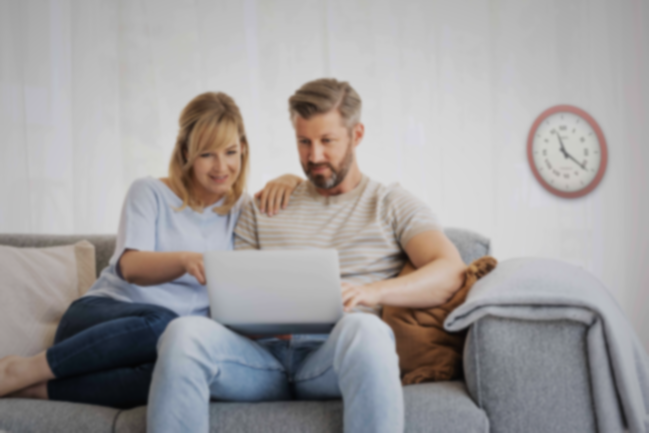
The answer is 11:21
